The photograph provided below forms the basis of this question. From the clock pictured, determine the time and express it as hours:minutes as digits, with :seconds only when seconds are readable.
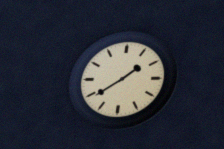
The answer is 1:39
